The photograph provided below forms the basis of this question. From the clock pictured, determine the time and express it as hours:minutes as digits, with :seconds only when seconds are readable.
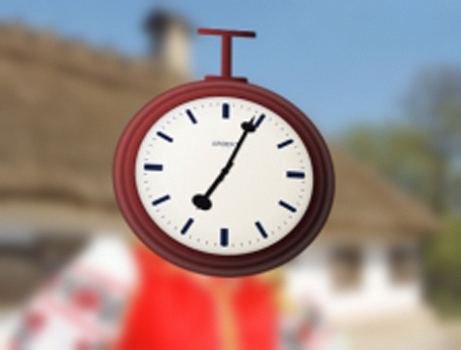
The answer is 7:04
